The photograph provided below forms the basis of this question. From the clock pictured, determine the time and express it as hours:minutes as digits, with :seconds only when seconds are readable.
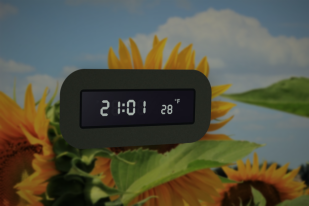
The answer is 21:01
